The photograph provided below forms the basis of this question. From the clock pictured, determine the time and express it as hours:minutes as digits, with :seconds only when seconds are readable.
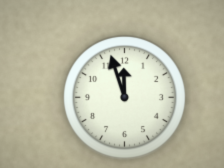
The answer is 11:57
